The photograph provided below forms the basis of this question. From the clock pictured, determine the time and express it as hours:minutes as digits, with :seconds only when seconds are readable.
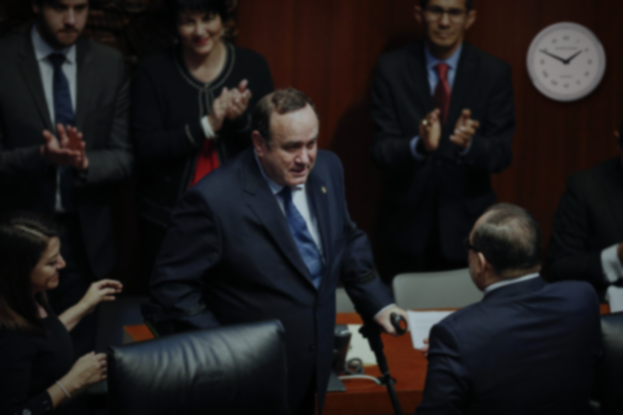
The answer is 1:49
